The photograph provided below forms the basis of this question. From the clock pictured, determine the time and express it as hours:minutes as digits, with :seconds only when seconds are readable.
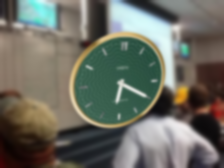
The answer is 6:20
